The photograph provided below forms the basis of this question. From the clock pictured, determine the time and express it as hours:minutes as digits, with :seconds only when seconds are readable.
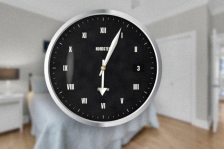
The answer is 6:04
